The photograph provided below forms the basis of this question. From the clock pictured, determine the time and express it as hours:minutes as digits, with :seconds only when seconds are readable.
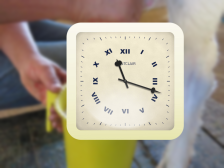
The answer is 11:18
